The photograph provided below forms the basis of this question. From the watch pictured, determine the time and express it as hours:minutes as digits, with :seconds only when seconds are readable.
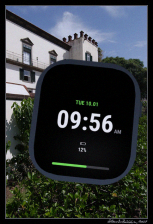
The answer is 9:56
